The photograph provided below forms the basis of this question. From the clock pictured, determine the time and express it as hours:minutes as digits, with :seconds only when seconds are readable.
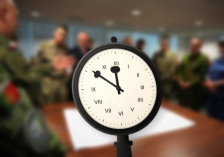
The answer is 11:51
